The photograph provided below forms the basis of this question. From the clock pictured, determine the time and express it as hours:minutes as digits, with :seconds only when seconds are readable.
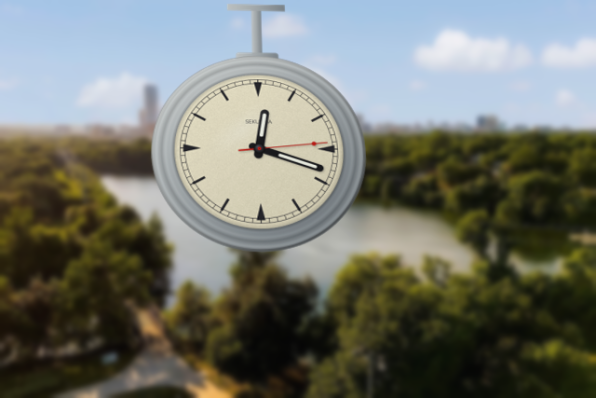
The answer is 12:18:14
